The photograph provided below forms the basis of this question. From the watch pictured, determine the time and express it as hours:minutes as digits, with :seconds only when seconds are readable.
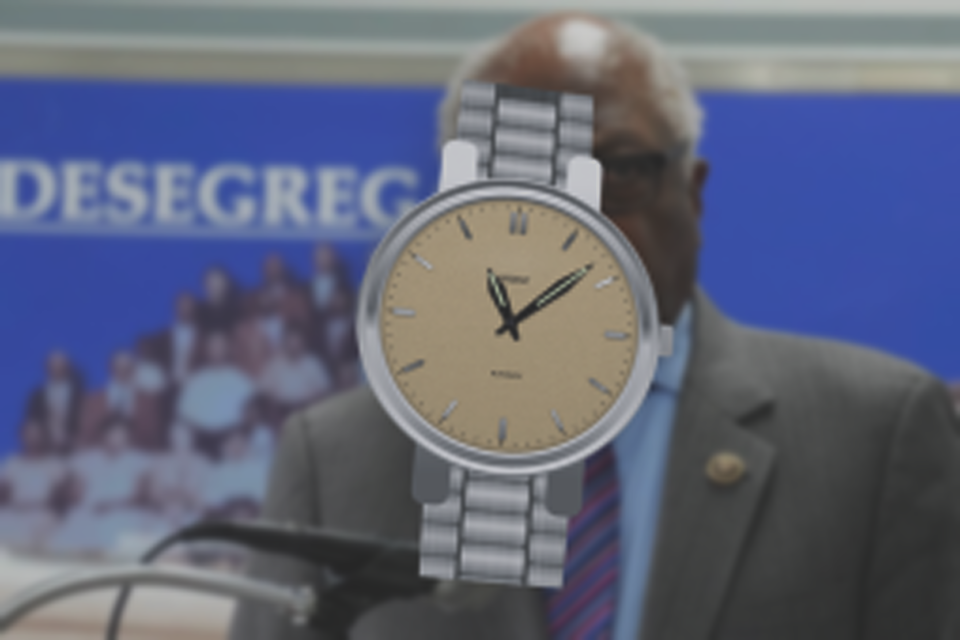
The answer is 11:08
